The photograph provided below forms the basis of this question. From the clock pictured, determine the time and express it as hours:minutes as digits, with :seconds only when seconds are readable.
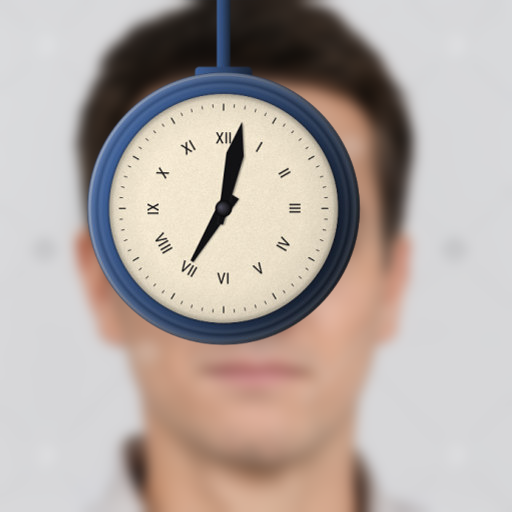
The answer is 7:02
